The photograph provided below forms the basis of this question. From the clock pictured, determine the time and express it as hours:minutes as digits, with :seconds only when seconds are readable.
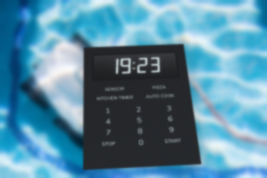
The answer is 19:23
